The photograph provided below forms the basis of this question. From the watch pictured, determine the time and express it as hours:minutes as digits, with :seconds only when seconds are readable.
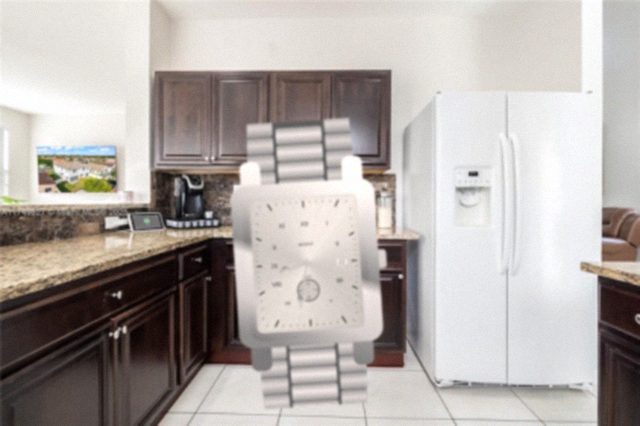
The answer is 8:32
